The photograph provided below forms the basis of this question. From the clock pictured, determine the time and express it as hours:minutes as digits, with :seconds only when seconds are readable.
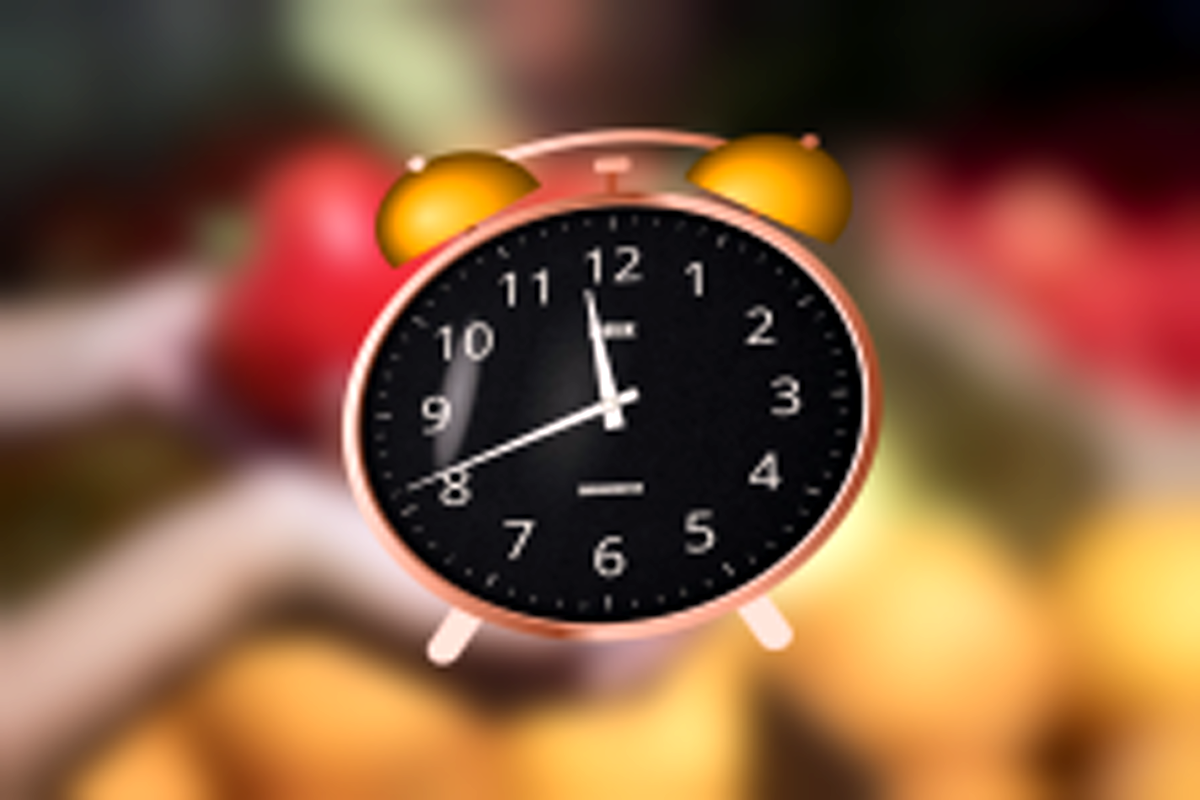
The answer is 11:41
